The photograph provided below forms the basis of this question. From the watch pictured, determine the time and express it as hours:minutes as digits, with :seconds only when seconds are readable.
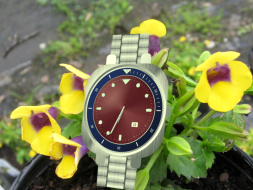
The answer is 6:34
